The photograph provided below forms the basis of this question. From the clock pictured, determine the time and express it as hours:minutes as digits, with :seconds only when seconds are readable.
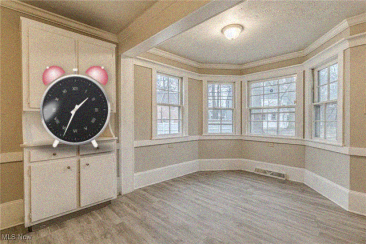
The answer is 1:34
